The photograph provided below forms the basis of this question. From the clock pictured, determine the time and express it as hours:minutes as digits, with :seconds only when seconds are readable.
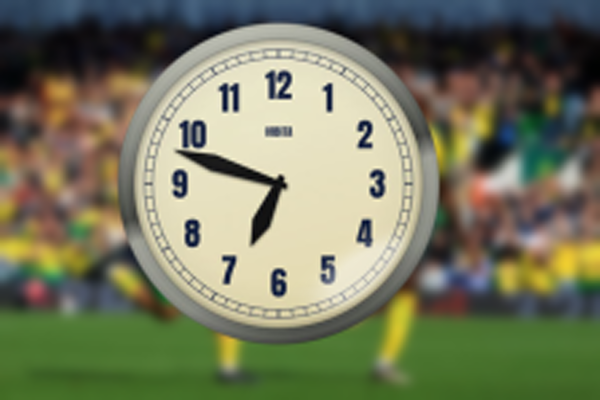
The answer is 6:48
